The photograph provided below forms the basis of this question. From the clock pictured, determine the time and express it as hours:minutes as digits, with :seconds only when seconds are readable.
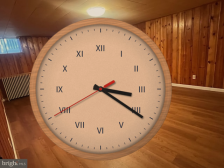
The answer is 3:20:40
